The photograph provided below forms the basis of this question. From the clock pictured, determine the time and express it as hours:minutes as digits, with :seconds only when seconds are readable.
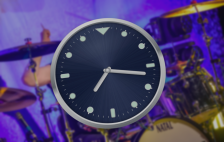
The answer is 7:17
